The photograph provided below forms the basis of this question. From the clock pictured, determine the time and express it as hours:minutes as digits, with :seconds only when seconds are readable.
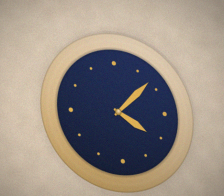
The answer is 4:08
